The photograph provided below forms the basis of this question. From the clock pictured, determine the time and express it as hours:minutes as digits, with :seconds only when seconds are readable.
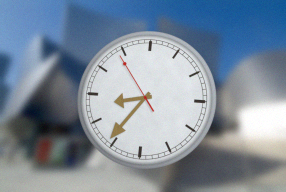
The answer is 8:35:54
